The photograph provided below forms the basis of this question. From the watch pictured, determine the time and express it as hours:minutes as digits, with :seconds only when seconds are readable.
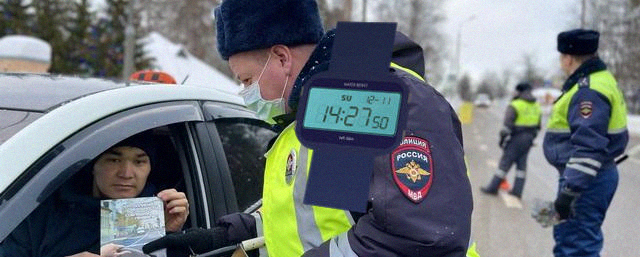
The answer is 14:27:50
